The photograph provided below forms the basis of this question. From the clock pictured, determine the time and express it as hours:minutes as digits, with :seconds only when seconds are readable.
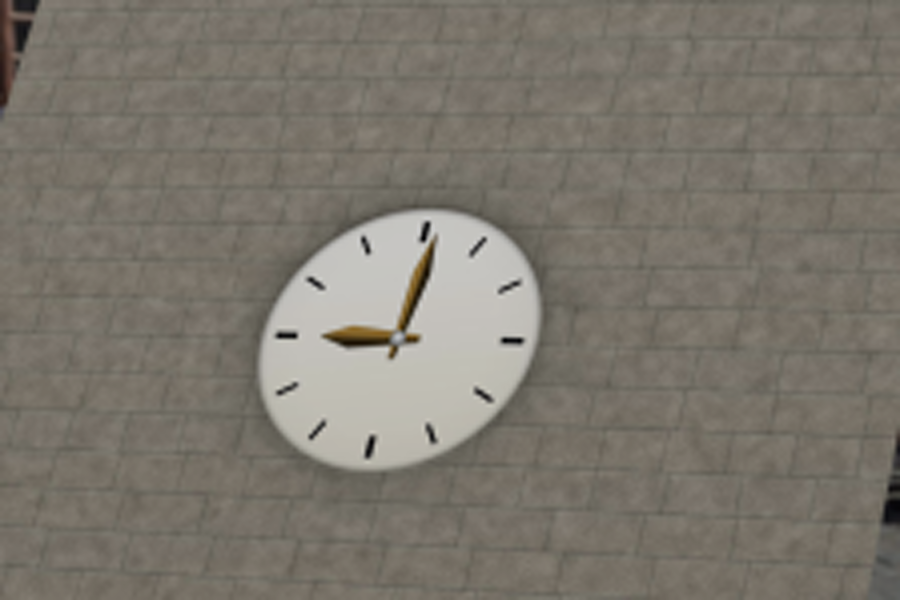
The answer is 9:01
